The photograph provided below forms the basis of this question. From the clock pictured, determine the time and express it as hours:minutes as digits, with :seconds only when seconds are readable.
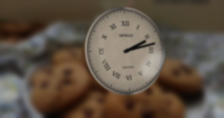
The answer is 2:13
